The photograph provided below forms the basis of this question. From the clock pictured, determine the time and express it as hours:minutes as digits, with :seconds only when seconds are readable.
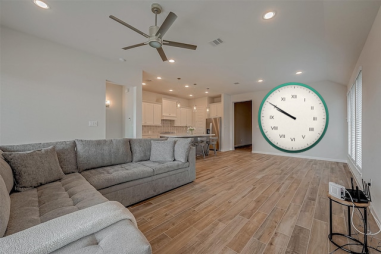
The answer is 9:50
